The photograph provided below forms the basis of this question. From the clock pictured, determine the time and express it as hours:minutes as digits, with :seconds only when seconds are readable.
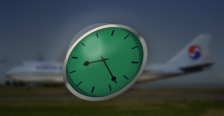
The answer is 8:23
